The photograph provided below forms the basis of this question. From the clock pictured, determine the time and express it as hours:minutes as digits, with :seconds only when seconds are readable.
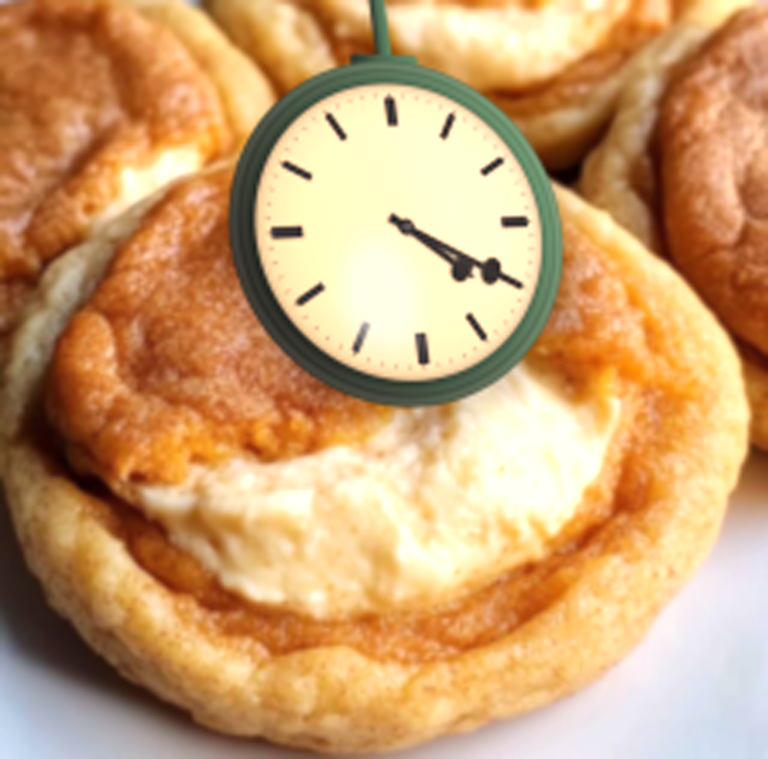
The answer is 4:20
